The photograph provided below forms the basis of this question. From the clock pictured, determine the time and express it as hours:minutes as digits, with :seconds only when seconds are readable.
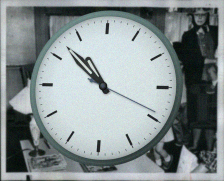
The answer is 10:52:19
